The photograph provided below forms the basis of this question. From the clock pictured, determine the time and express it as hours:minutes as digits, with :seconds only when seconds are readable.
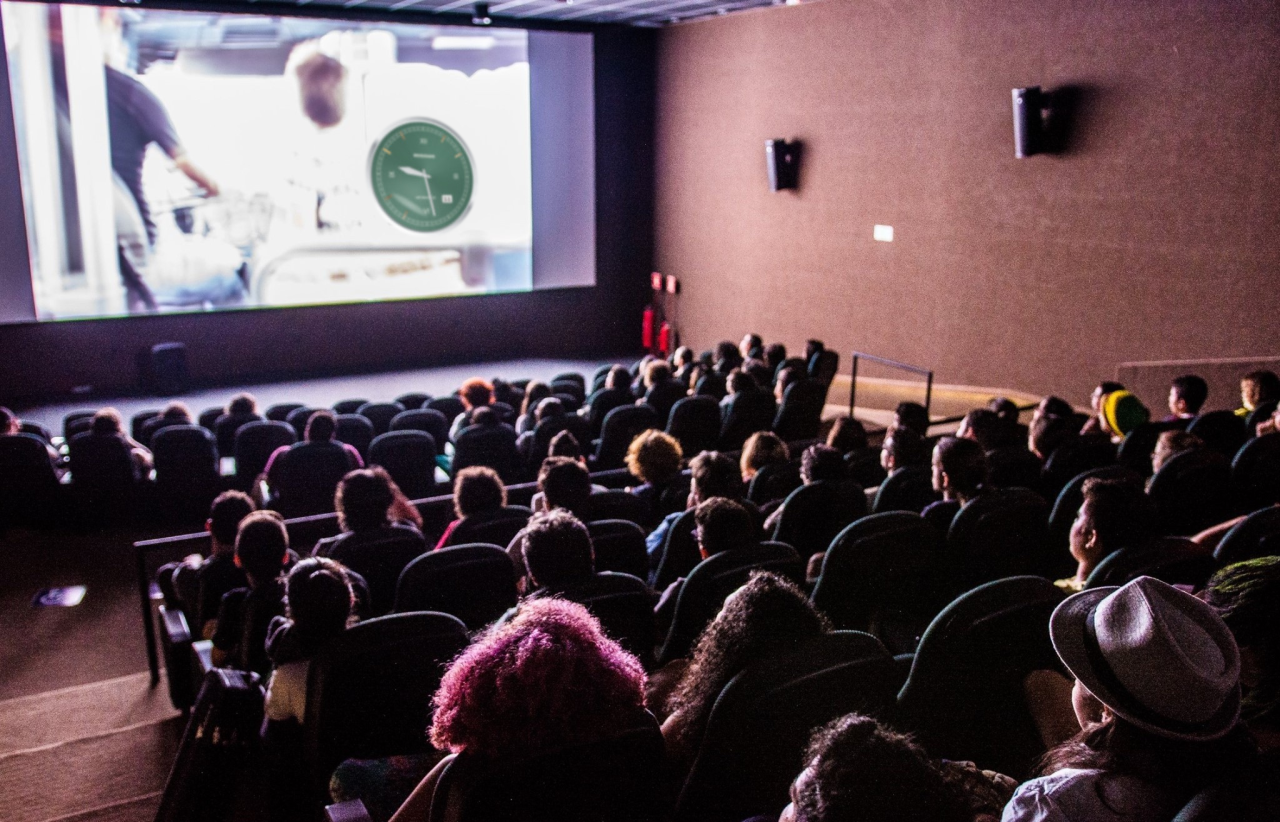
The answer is 9:28
